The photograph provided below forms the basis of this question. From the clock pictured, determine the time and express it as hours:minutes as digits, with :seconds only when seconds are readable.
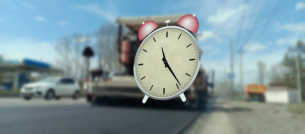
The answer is 11:24
